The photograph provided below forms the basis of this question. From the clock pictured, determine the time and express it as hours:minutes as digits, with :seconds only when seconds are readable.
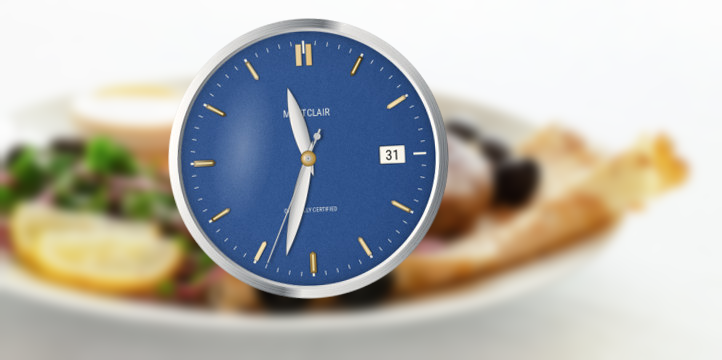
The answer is 11:32:34
